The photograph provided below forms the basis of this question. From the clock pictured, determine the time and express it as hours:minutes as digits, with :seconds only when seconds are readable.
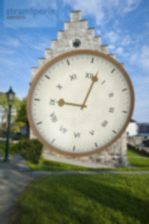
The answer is 9:02
